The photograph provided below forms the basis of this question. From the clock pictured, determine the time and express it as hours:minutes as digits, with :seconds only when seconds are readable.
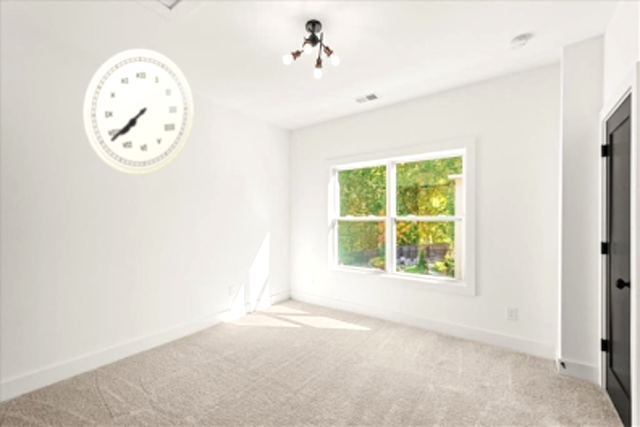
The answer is 7:39
